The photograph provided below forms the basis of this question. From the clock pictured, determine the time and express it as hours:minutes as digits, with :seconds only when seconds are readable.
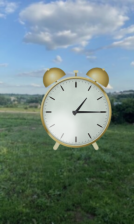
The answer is 1:15
